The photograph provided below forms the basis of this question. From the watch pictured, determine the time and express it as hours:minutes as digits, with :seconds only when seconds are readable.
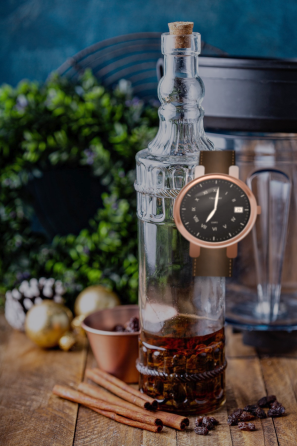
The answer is 7:01
